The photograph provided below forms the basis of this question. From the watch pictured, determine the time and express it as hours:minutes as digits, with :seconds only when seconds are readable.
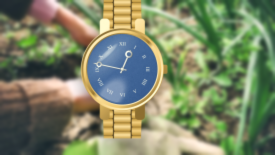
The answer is 12:47
